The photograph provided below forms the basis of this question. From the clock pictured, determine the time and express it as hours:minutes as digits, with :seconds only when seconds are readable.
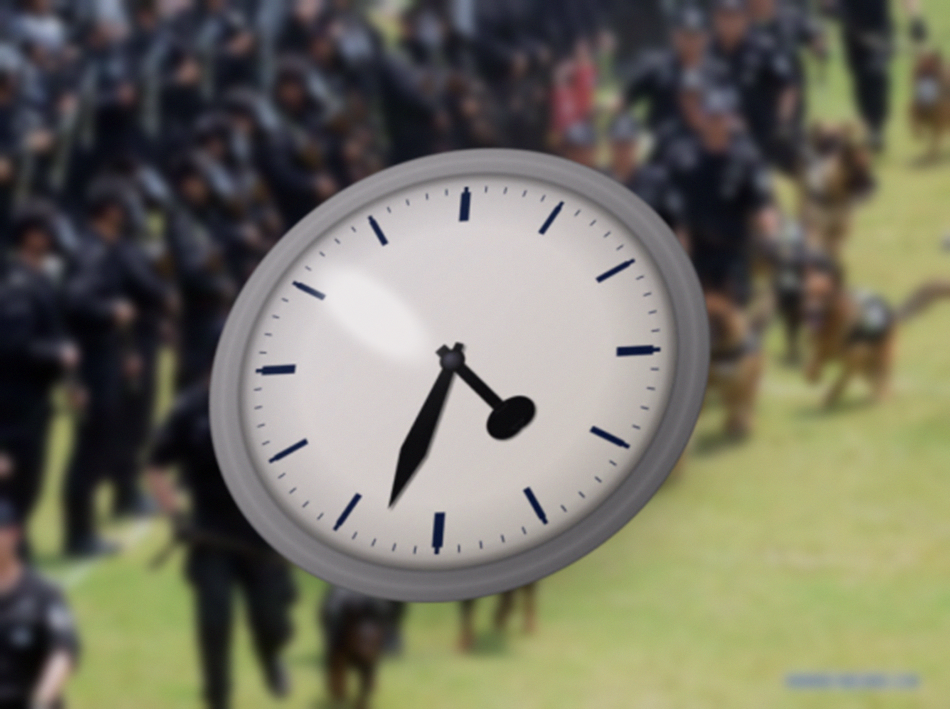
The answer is 4:33
